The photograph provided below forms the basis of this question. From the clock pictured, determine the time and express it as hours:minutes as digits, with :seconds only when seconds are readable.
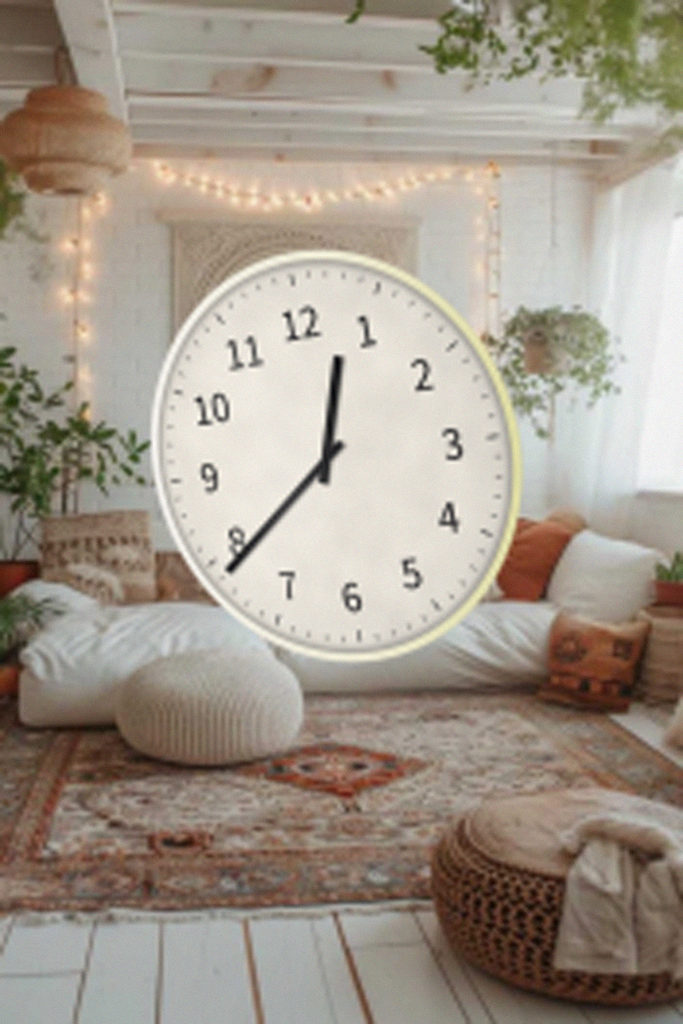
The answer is 12:39
